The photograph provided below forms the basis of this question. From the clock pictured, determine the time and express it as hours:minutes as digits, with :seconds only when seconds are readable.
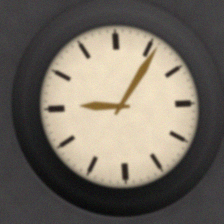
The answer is 9:06
